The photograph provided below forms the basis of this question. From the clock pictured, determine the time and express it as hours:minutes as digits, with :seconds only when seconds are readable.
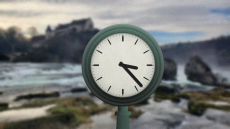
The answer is 3:23
